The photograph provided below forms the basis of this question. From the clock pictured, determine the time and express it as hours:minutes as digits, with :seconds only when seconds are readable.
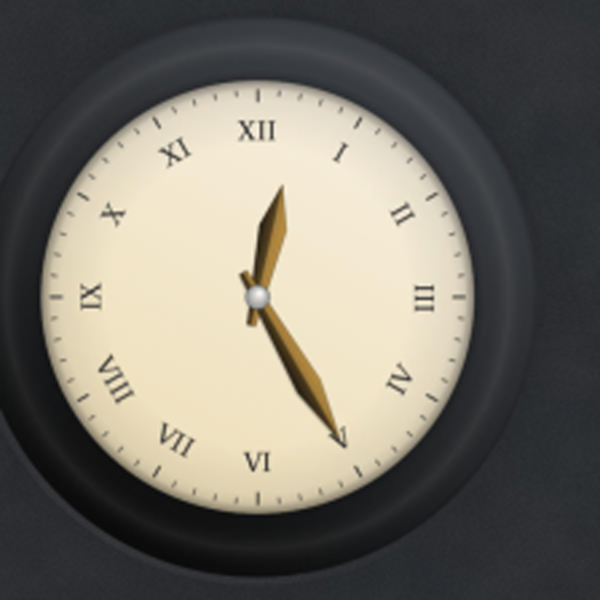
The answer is 12:25
